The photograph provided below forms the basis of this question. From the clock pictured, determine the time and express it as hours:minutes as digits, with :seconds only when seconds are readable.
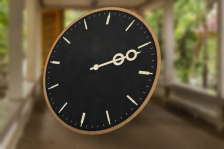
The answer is 2:11
